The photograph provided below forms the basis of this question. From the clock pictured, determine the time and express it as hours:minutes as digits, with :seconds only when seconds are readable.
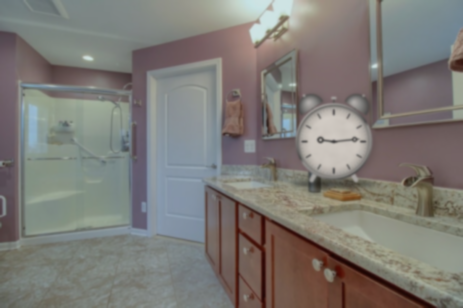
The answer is 9:14
